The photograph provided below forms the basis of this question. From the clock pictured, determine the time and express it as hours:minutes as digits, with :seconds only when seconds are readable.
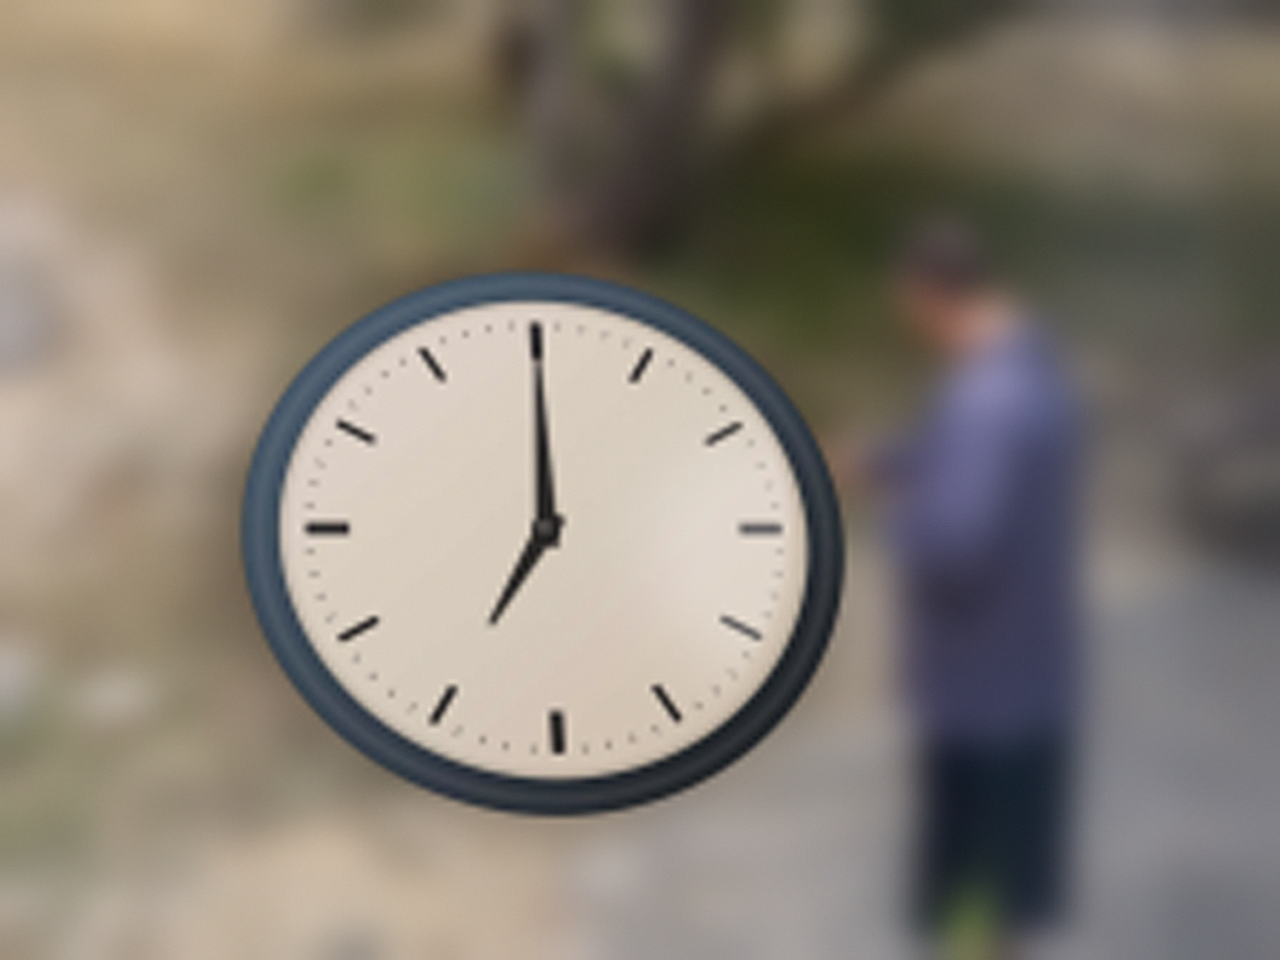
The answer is 7:00
